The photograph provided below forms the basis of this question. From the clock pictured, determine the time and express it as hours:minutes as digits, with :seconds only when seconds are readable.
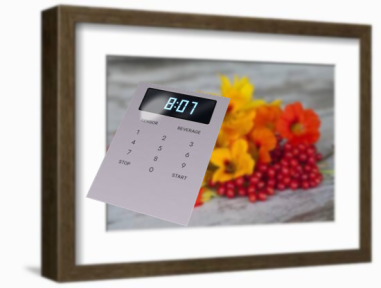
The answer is 8:07
